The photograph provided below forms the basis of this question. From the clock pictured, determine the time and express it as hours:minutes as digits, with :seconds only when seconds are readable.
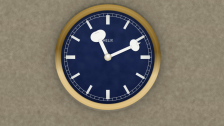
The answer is 11:11
